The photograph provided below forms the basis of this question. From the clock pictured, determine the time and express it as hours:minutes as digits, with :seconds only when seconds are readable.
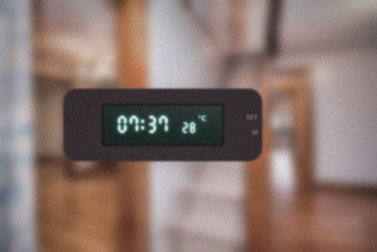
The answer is 7:37
